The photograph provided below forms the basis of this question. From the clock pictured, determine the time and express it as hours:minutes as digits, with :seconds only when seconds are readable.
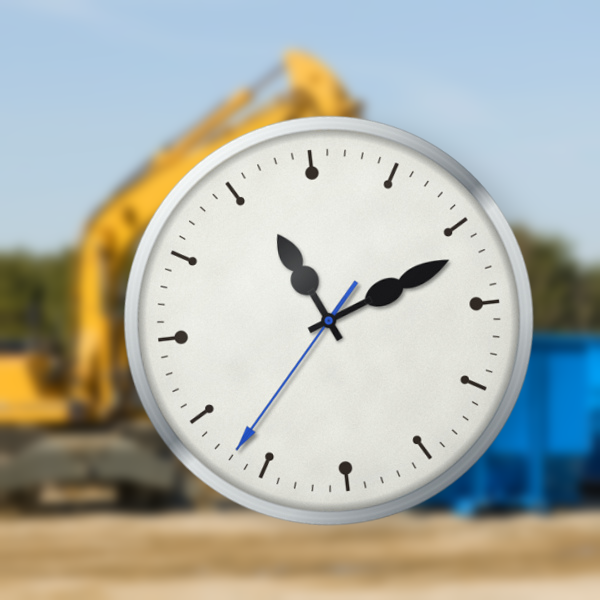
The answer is 11:11:37
